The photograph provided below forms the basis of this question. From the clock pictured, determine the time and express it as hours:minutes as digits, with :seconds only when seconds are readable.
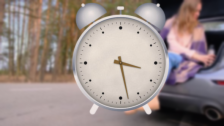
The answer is 3:28
